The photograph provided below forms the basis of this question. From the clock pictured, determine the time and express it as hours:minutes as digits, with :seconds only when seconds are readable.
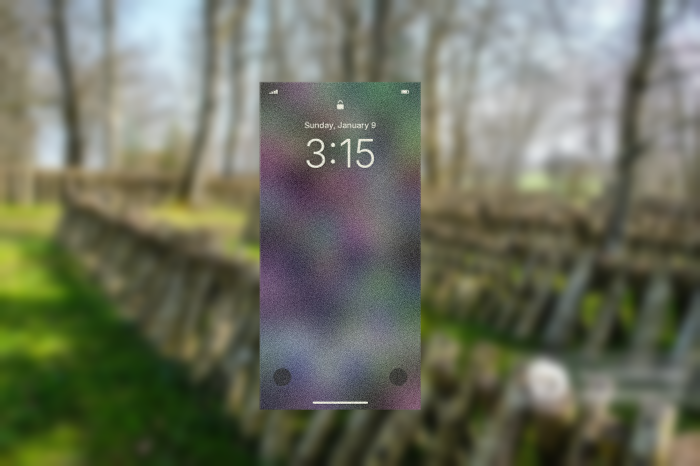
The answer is 3:15
